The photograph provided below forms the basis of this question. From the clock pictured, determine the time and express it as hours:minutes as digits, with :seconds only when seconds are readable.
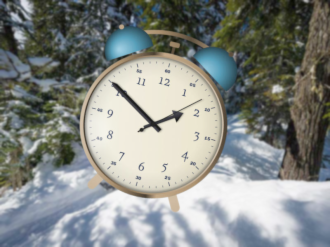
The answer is 1:50:08
